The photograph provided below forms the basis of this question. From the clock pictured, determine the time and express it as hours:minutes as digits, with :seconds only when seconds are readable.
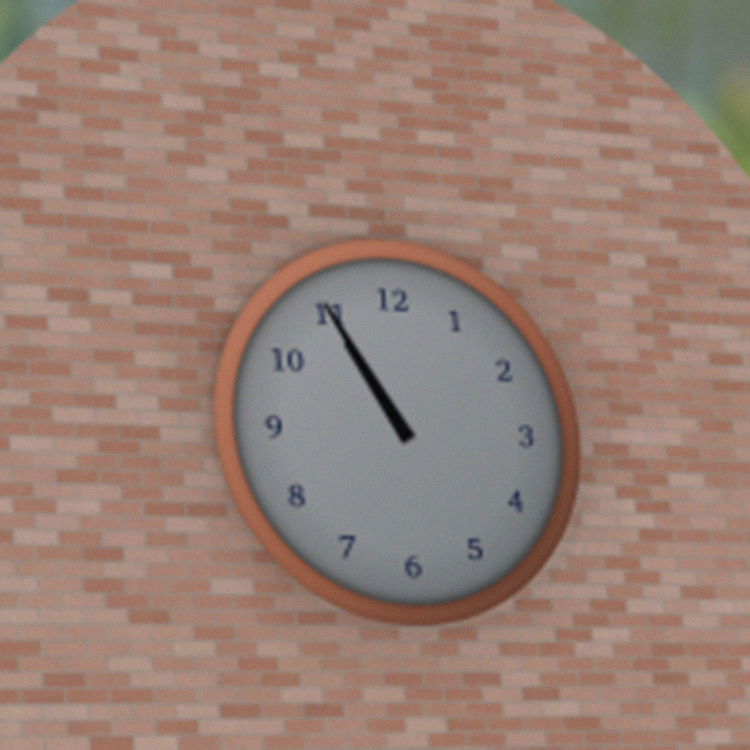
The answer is 10:55
